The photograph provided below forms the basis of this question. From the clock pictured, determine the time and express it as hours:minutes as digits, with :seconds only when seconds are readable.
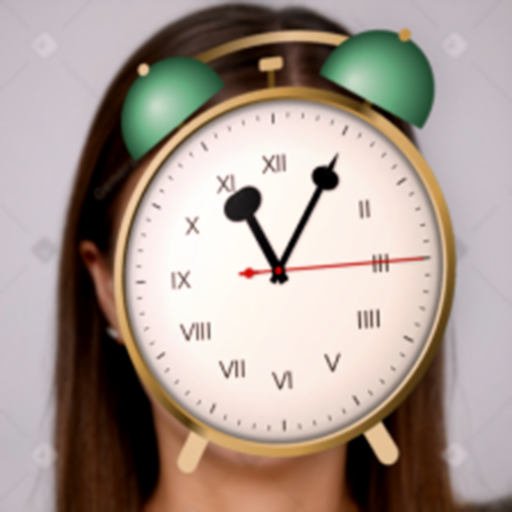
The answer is 11:05:15
